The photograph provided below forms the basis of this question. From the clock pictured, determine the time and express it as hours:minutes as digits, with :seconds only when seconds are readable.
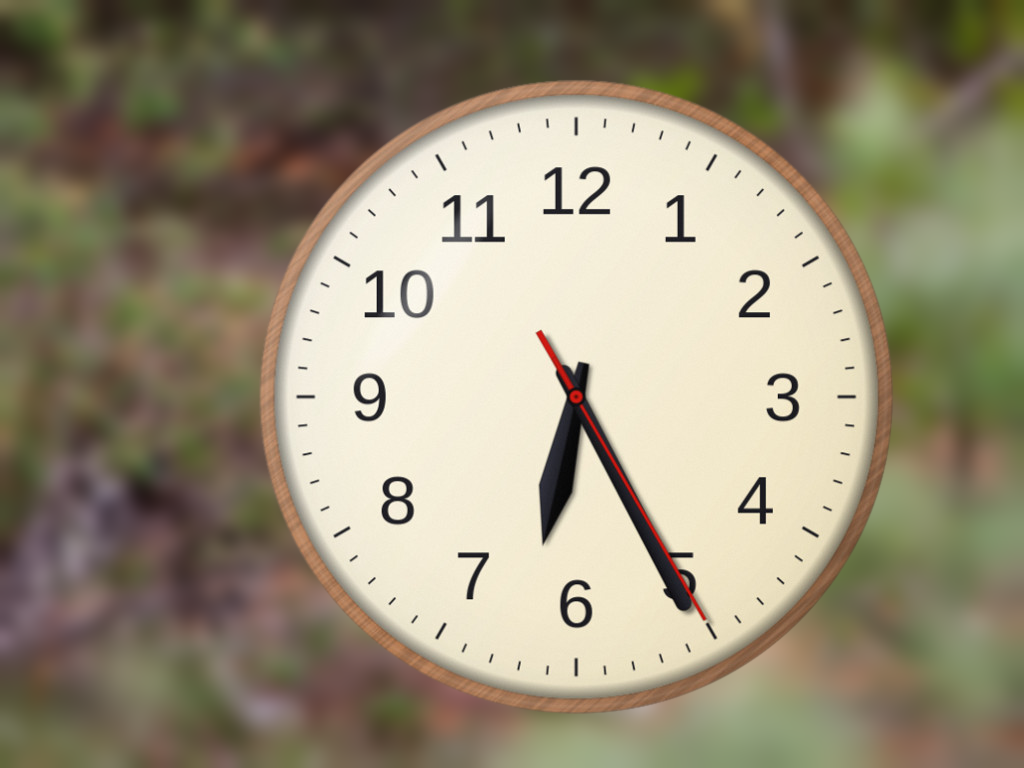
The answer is 6:25:25
